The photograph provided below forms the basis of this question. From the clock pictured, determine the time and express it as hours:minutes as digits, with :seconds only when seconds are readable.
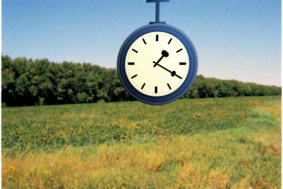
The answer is 1:20
